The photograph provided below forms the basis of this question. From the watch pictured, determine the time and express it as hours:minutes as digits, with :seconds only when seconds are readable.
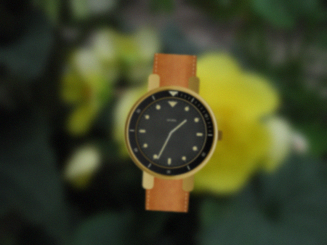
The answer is 1:34
